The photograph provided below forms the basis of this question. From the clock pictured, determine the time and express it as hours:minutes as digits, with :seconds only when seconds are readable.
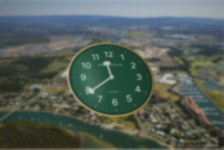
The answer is 11:39
